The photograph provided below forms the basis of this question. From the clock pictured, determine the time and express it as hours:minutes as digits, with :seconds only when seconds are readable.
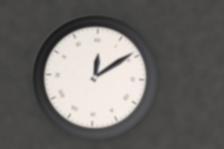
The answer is 12:09
